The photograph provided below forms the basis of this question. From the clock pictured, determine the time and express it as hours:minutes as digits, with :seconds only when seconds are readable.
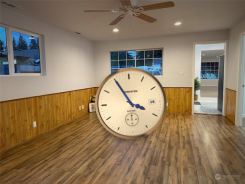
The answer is 3:55
